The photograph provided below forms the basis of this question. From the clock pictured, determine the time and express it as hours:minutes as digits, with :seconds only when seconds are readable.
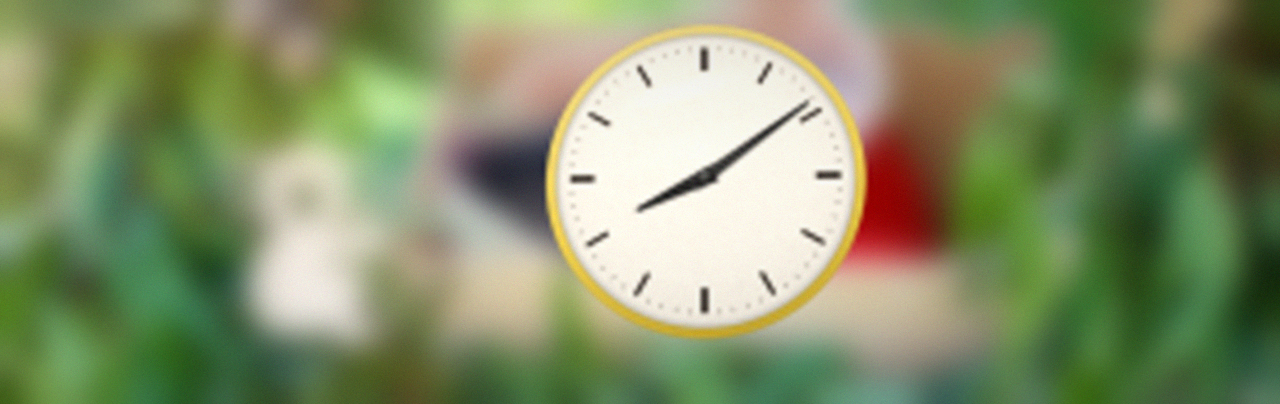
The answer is 8:09
